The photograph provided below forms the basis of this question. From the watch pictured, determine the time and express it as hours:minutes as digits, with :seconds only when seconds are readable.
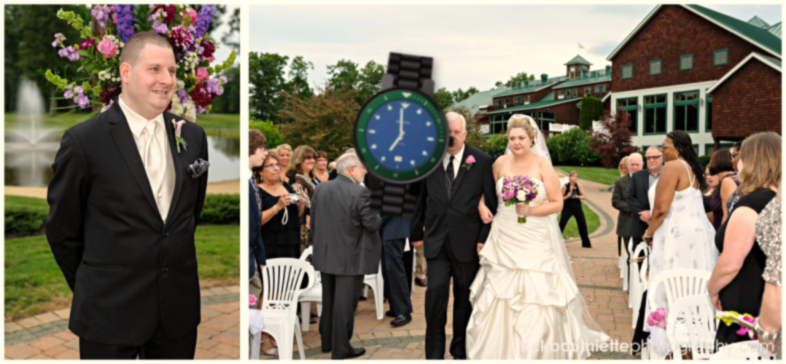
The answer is 6:59
